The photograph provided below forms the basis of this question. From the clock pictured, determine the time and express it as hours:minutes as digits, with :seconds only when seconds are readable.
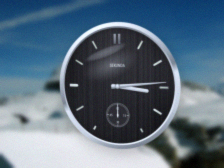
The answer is 3:14
